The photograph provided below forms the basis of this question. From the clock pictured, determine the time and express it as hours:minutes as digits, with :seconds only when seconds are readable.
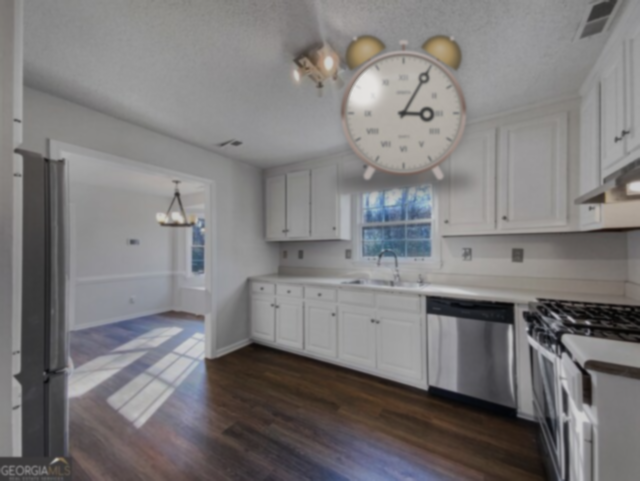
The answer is 3:05
